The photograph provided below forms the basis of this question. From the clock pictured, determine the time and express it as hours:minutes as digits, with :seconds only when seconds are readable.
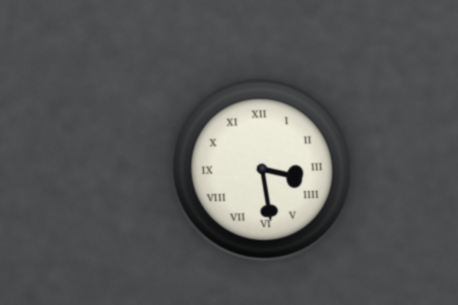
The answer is 3:29
